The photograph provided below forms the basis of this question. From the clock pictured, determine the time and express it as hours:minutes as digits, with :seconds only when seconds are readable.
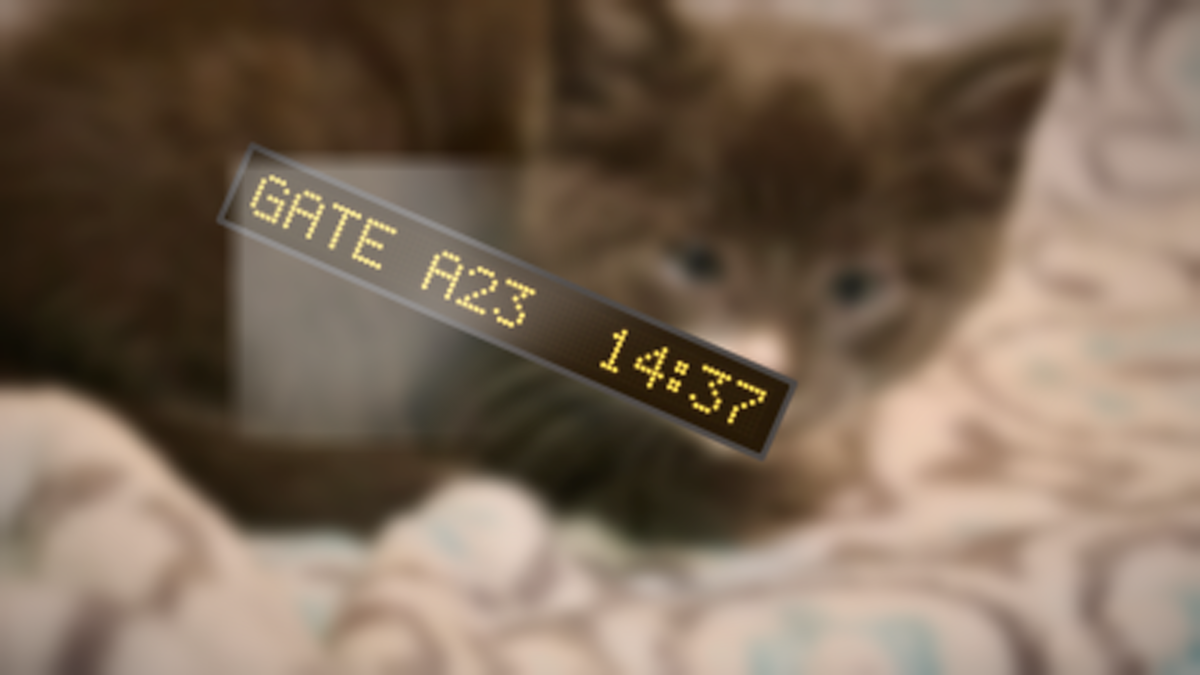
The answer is 14:37
